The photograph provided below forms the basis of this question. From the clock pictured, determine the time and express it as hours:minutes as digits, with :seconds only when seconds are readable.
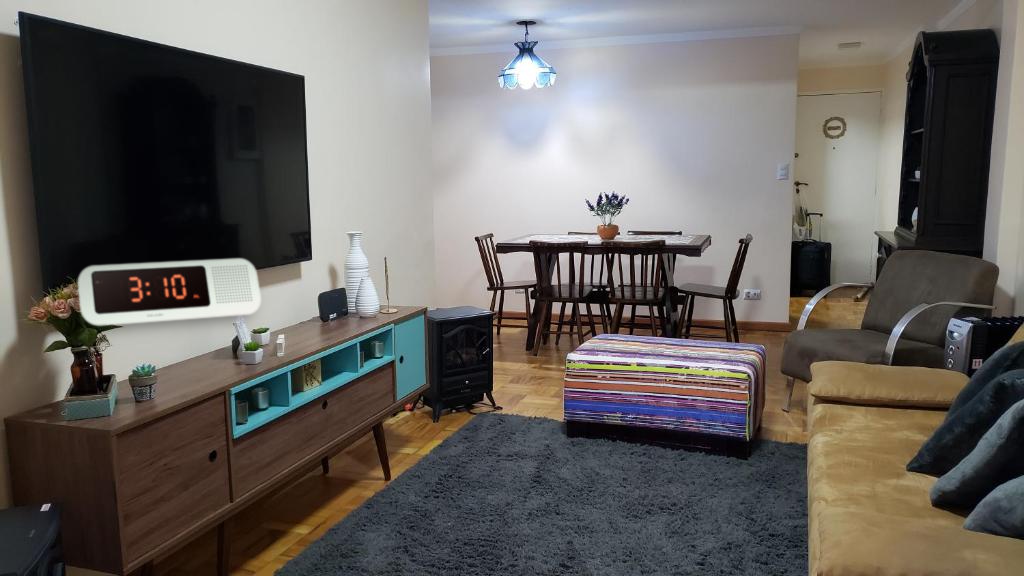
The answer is 3:10
